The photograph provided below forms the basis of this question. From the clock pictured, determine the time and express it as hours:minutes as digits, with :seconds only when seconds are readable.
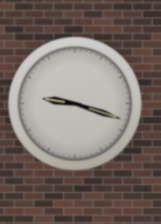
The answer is 9:18
